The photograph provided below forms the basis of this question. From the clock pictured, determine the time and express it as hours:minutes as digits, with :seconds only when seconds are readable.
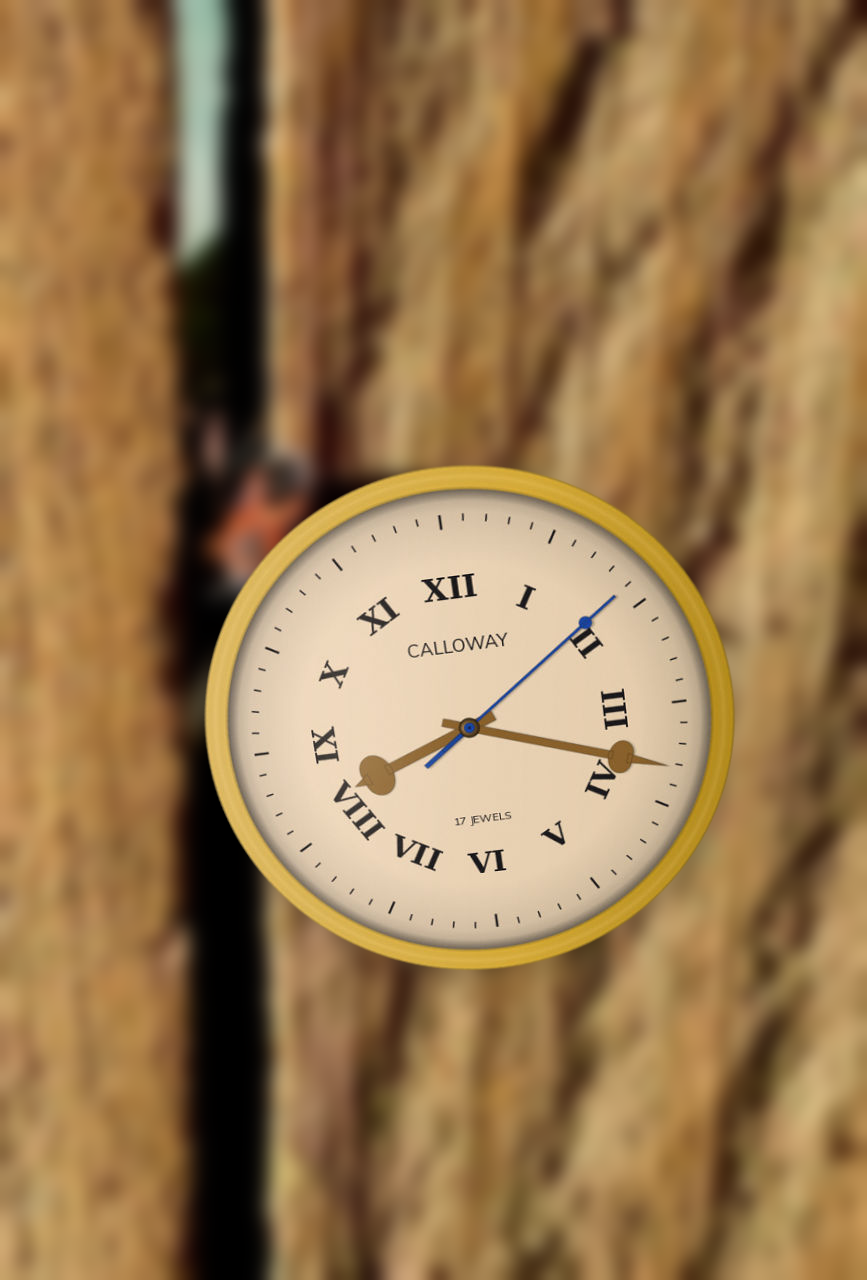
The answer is 8:18:09
